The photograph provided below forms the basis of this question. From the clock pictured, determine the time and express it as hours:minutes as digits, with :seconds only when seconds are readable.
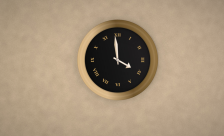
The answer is 3:59
